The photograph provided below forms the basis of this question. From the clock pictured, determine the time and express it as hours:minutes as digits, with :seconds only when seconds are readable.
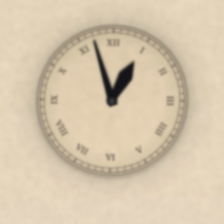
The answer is 12:57
